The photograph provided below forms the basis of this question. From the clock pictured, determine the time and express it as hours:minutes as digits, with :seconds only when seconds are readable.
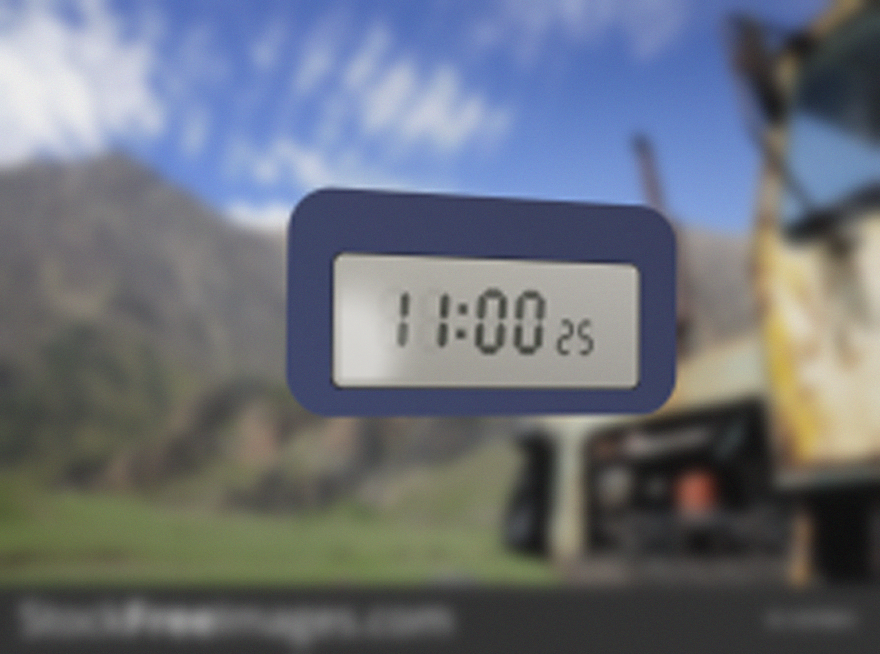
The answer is 11:00:25
